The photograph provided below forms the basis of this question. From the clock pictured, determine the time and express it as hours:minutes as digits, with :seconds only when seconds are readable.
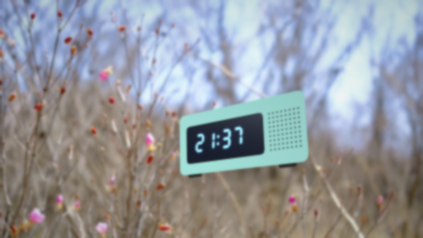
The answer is 21:37
